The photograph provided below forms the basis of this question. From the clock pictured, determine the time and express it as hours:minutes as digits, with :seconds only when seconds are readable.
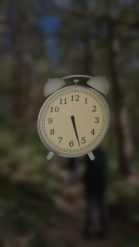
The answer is 5:27
